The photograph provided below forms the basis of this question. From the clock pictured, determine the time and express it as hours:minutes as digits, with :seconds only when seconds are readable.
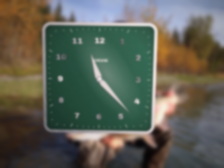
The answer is 11:23
